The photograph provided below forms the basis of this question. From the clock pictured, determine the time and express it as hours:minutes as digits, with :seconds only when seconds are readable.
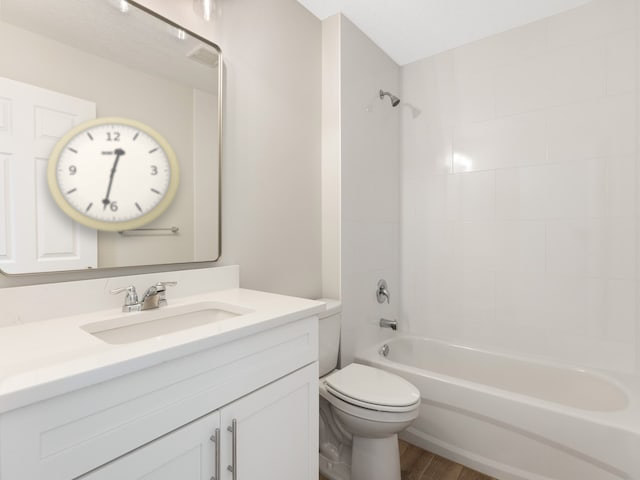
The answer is 12:32
